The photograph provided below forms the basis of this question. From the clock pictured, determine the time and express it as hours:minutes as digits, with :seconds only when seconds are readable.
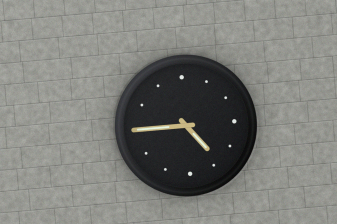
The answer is 4:45
